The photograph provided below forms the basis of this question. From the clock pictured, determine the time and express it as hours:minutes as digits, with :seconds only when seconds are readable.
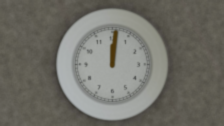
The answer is 12:01
